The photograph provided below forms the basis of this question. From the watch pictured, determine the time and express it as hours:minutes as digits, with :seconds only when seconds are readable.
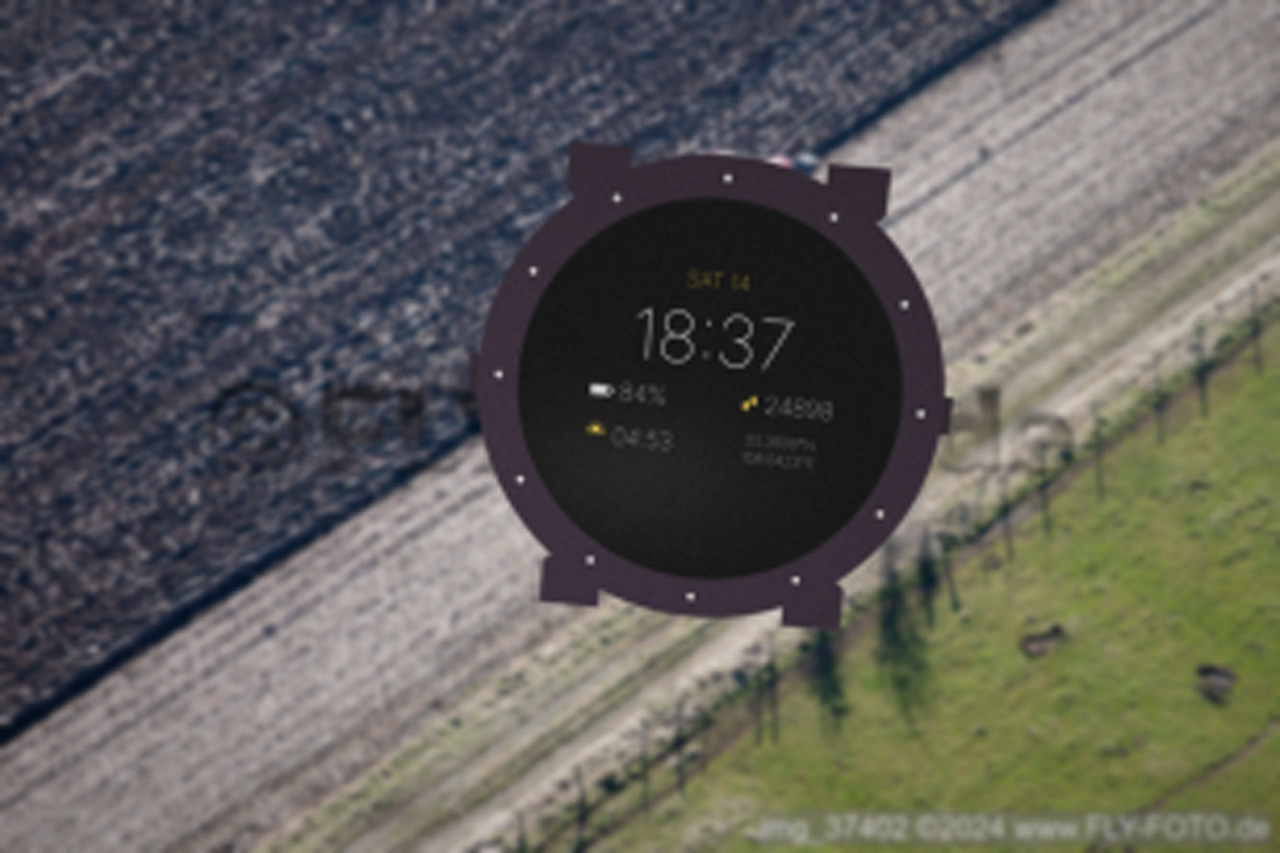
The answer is 18:37
